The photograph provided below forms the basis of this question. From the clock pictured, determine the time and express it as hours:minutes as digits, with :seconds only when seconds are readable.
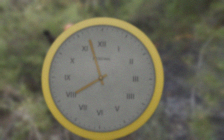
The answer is 7:57
